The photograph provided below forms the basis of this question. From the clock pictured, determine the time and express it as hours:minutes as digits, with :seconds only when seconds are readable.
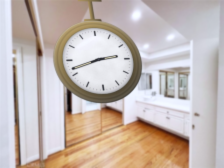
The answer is 2:42
